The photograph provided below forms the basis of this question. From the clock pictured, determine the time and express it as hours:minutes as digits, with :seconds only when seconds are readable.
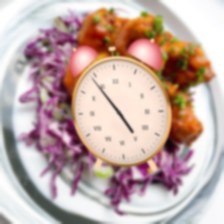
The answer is 4:54
